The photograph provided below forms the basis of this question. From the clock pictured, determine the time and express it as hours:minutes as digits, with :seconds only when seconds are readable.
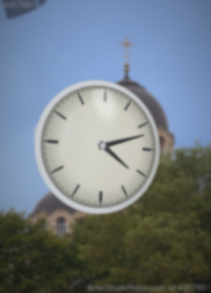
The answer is 4:12
